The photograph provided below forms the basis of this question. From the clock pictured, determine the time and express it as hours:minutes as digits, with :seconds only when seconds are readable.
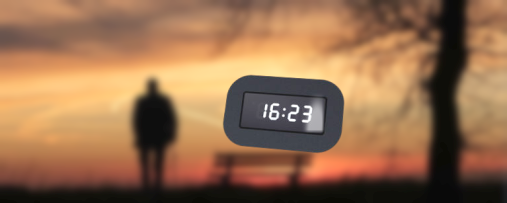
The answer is 16:23
